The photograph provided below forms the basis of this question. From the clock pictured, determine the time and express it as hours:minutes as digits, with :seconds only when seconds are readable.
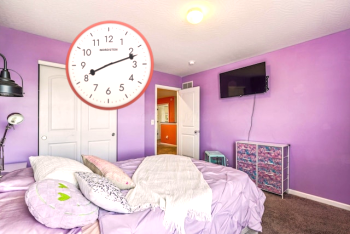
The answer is 8:12
